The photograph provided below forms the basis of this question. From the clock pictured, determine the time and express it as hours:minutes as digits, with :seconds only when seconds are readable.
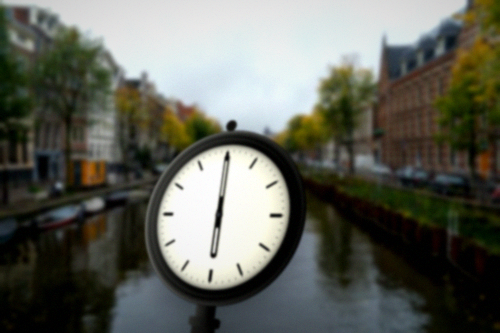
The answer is 6:00
